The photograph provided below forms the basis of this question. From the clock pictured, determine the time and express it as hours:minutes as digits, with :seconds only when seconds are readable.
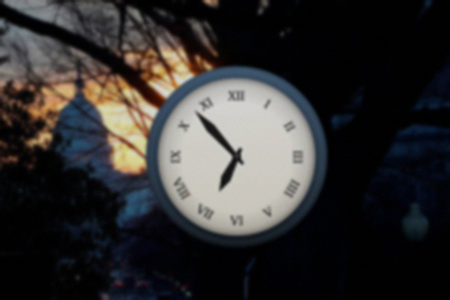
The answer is 6:53
